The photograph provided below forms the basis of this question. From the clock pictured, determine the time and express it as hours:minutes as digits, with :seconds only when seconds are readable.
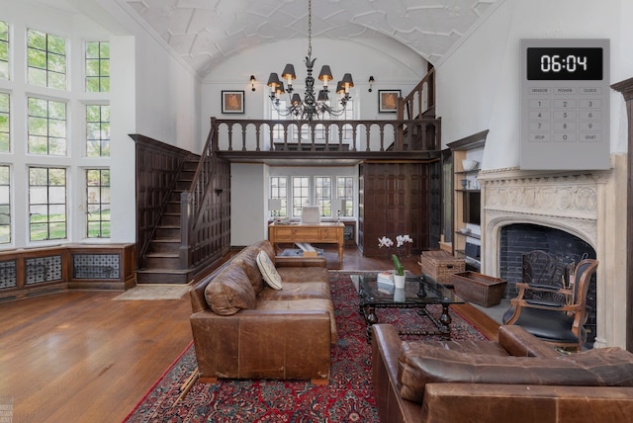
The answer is 6:04
